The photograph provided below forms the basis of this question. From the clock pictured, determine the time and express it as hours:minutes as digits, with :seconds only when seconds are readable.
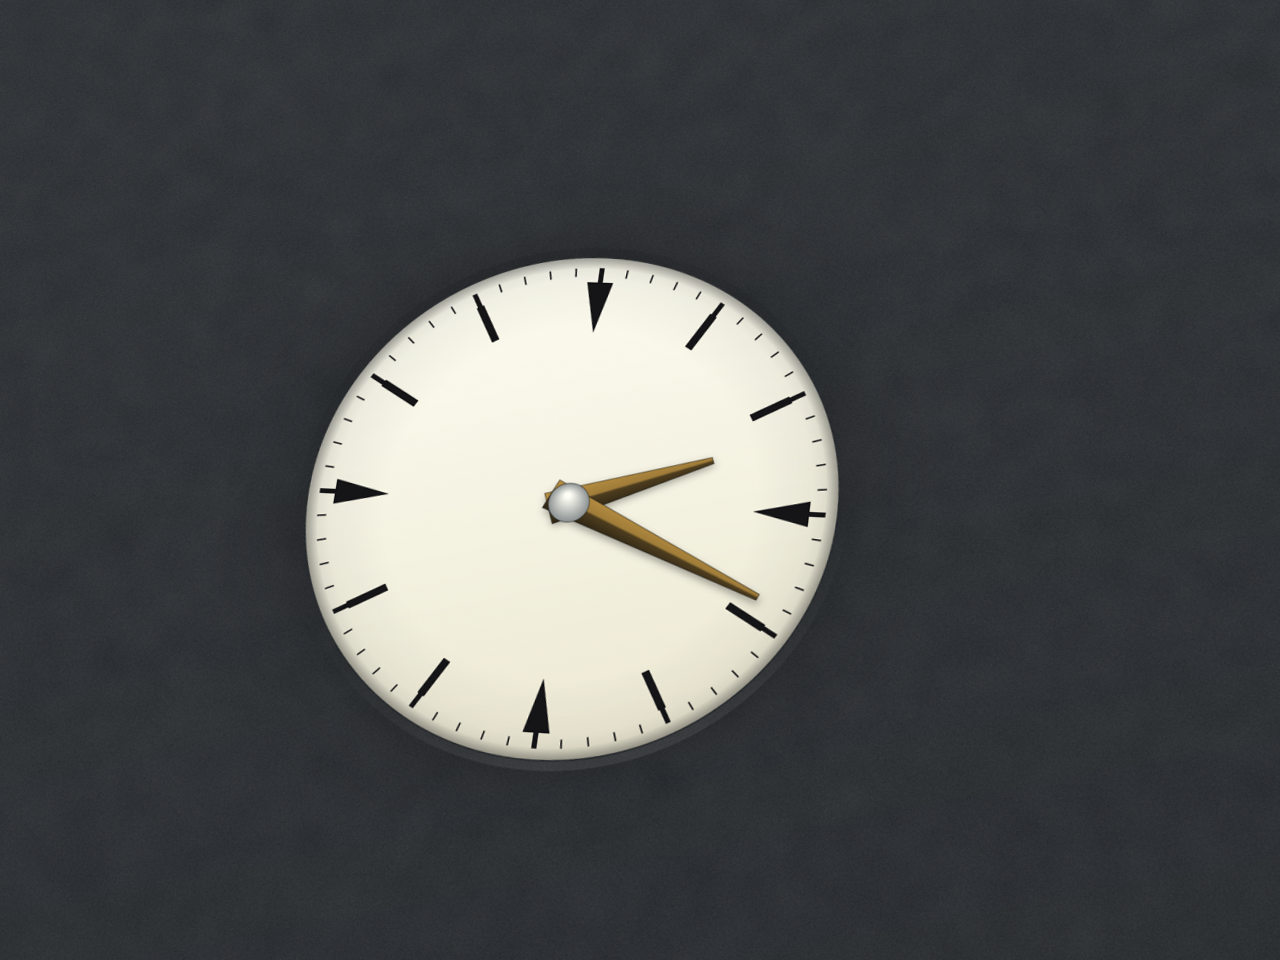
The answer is 2:19
